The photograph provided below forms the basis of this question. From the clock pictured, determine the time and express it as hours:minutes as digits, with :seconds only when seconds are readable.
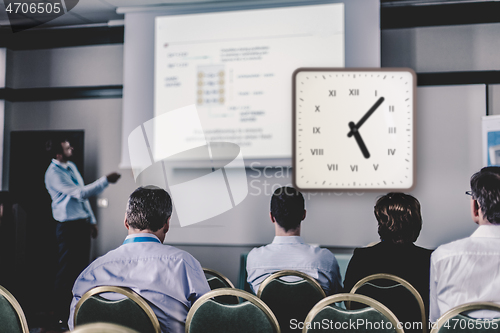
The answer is 5:07
